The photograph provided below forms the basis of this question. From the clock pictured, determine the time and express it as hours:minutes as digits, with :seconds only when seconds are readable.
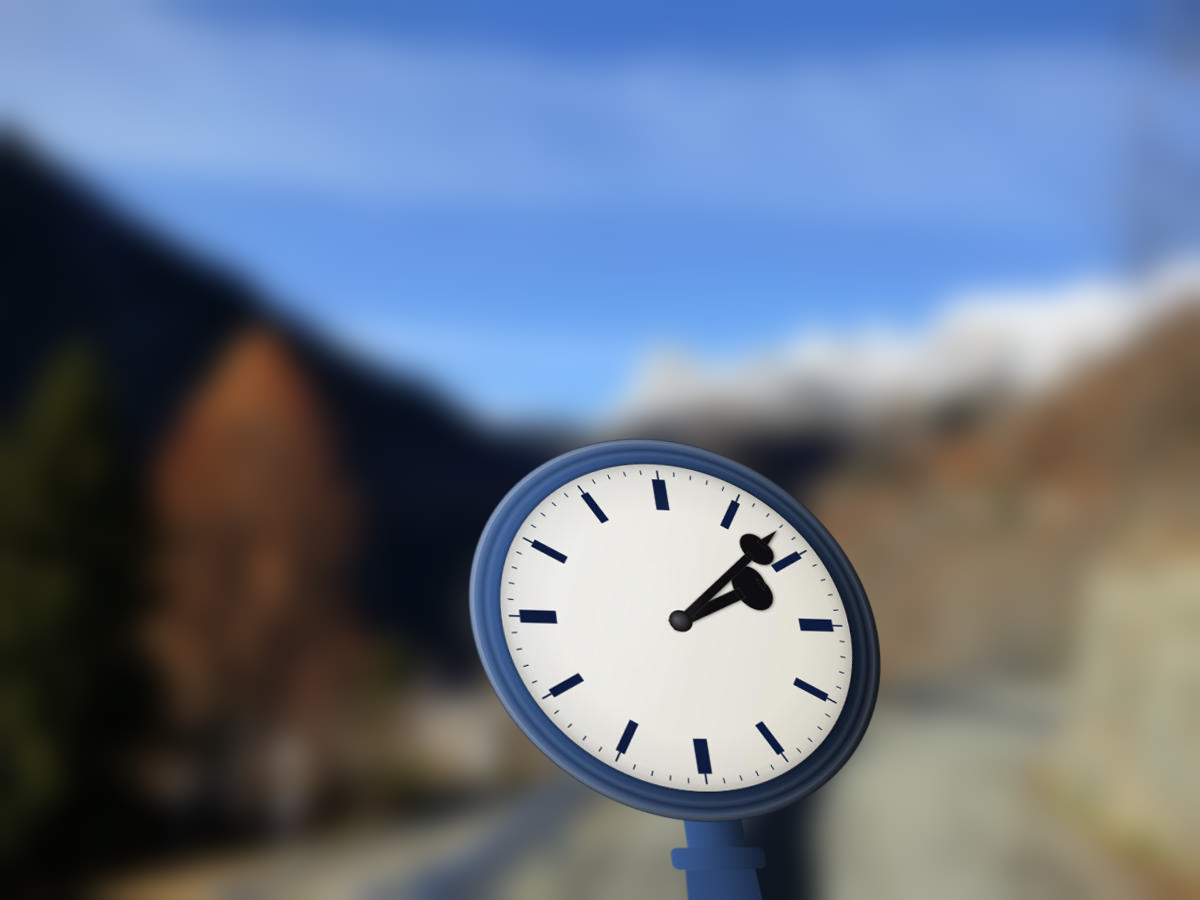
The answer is 2:08
